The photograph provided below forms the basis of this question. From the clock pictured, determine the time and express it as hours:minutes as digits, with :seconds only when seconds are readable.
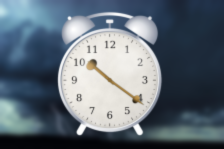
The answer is 10:21
